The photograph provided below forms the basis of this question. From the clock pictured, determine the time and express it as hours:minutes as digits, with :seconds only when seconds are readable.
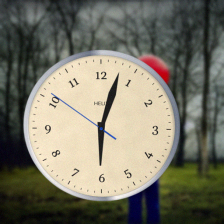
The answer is 6:02:51
